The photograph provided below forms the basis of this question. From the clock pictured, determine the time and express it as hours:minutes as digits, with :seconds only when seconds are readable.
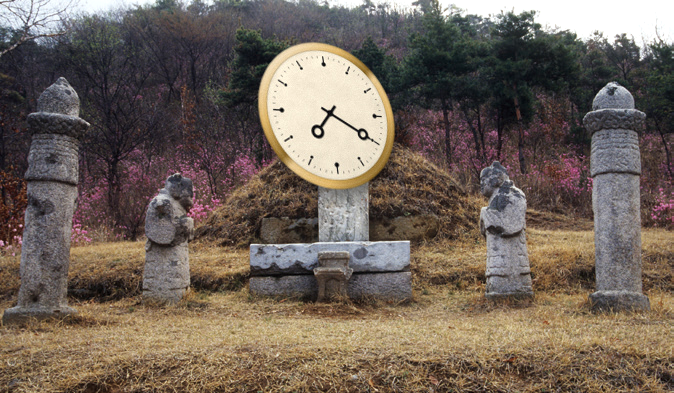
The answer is 7:20
